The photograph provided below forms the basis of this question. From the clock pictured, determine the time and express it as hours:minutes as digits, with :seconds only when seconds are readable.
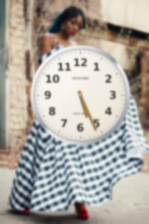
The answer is 5:26
